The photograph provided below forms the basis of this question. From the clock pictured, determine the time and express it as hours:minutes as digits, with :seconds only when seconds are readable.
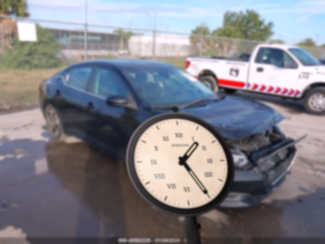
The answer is 1:25
